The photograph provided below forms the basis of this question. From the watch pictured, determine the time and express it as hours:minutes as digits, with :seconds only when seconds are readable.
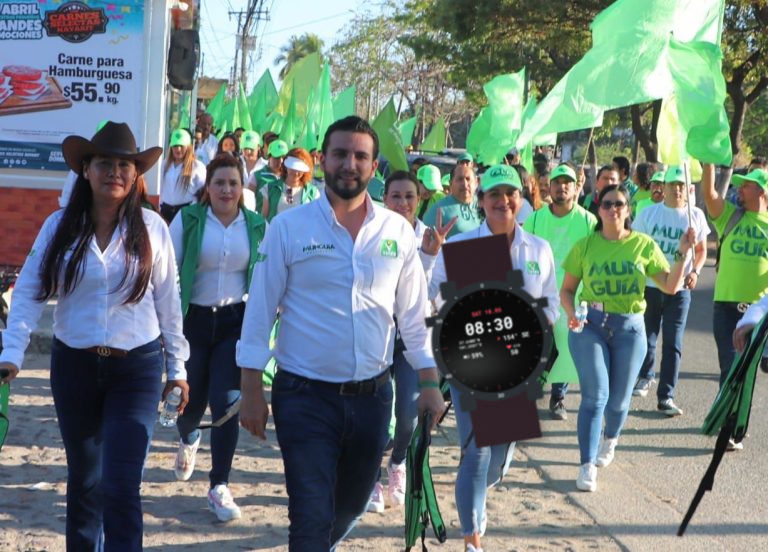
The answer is 8:30
